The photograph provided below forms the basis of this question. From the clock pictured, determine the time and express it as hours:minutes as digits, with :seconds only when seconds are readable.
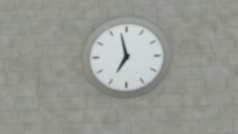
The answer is 6:58
